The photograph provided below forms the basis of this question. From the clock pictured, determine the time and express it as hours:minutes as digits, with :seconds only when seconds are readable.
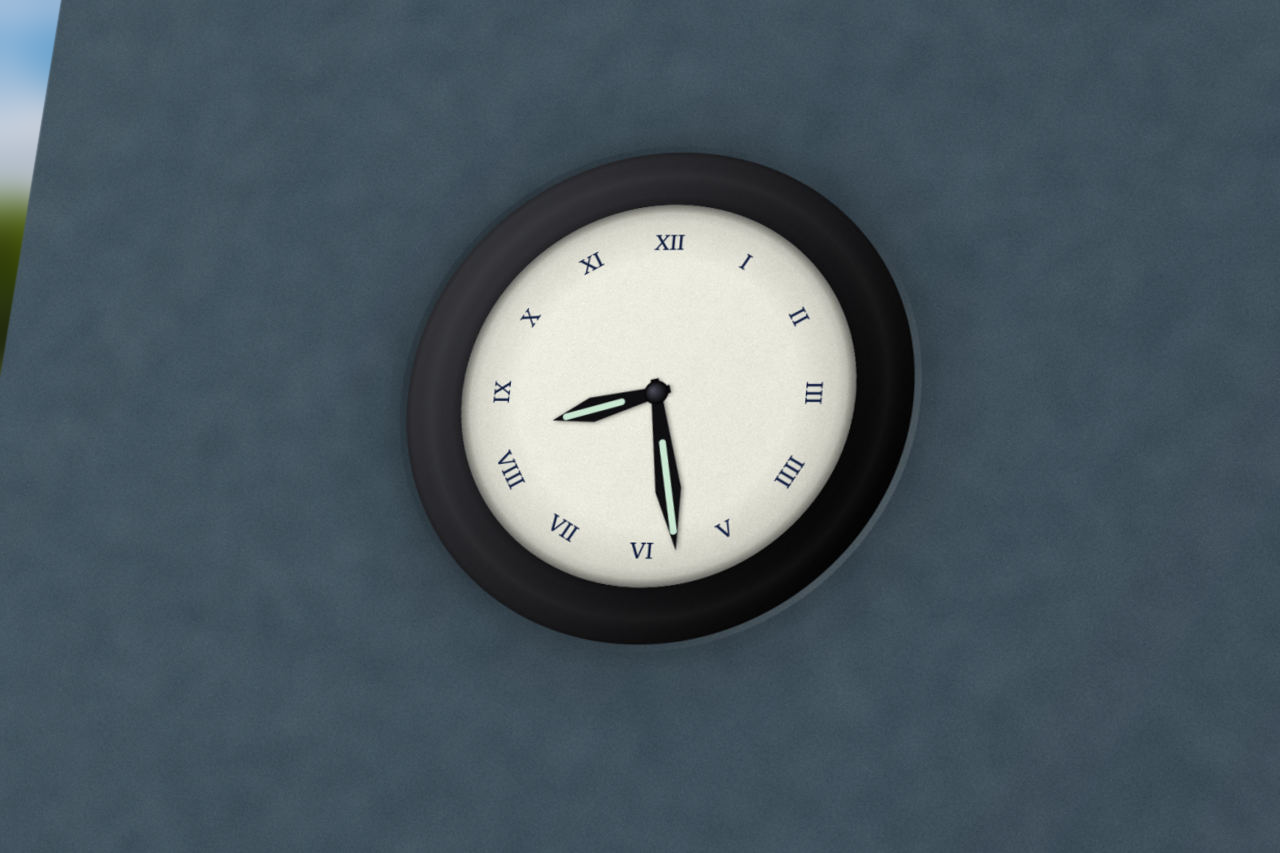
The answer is 8:28
